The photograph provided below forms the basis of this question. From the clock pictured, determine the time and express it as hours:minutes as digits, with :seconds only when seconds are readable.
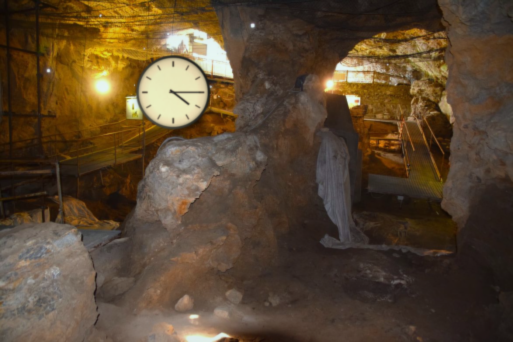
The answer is 4:15
